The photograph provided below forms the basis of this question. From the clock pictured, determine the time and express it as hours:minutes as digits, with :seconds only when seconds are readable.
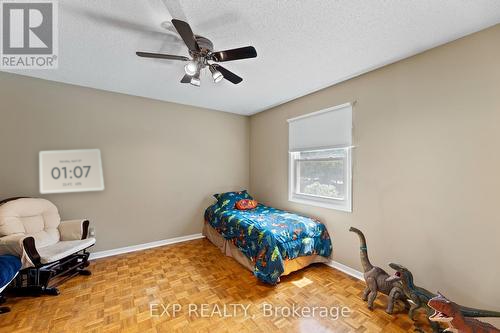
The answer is 1:07
